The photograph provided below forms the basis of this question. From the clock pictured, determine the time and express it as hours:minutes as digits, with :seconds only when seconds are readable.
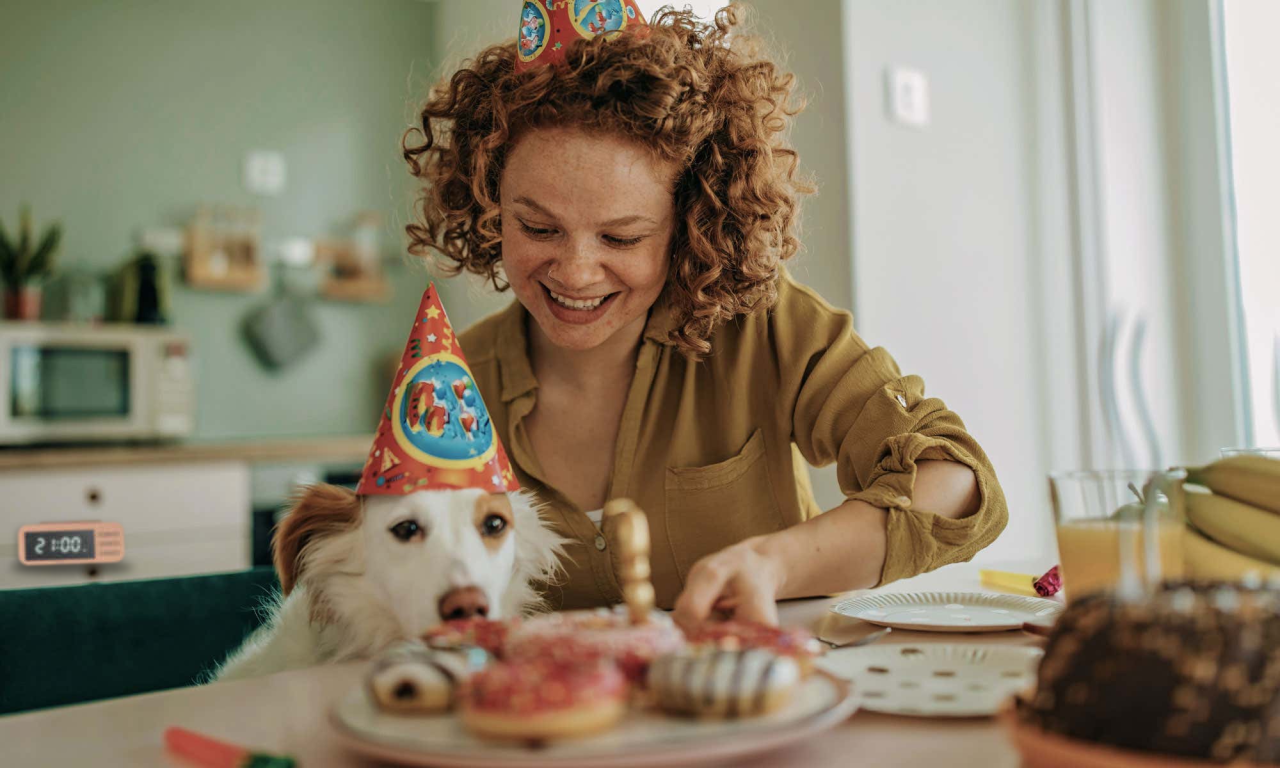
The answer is 21:00
